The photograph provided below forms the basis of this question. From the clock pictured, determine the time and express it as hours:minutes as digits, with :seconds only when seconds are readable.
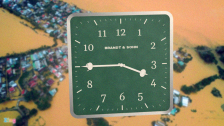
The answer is 3:45
